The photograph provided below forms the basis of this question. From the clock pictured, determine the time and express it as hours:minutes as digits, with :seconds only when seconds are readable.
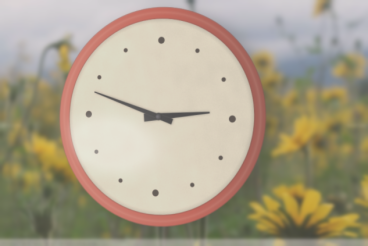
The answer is 2:48
